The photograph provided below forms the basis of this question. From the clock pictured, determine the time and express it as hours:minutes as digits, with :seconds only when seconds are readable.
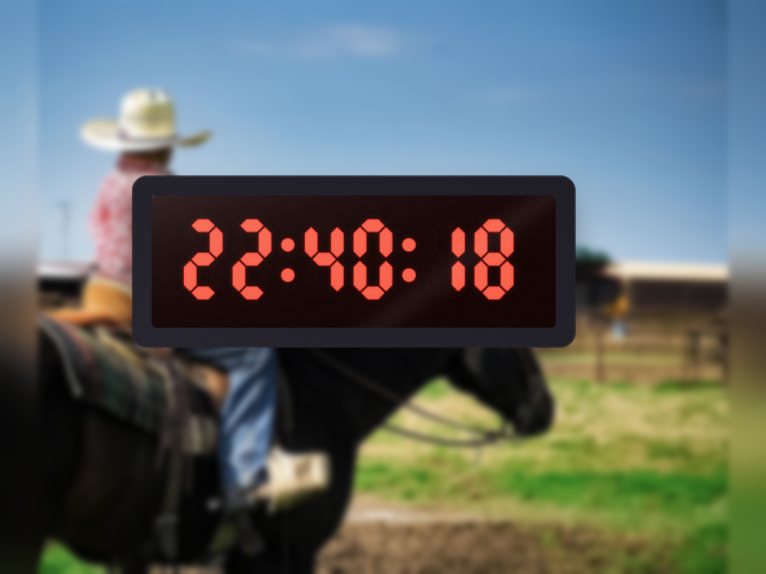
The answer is 22:40:18
